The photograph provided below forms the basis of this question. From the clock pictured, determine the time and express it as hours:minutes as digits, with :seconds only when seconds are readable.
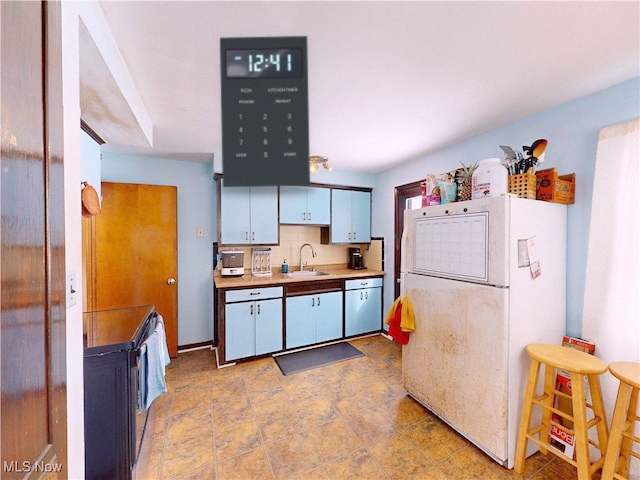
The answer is 12:41
